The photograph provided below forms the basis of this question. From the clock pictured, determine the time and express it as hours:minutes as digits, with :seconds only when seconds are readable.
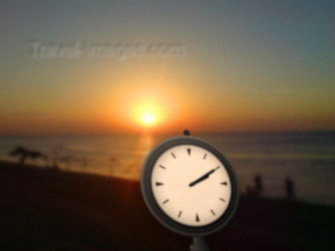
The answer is 2:10
